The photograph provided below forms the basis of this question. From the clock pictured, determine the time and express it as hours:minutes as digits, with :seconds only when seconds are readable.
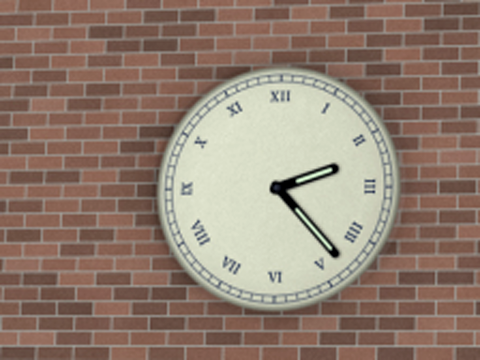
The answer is 2:23
